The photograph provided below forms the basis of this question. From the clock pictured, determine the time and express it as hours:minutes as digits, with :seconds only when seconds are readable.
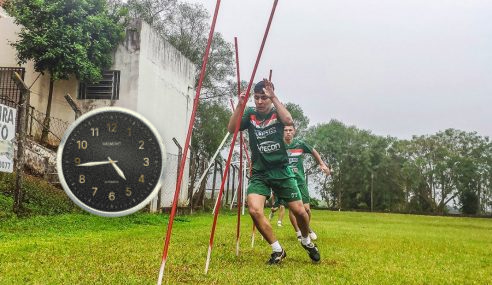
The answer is 4:44
